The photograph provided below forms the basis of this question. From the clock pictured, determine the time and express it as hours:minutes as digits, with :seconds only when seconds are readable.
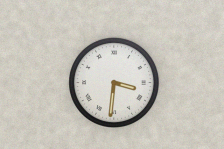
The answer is 3:31
